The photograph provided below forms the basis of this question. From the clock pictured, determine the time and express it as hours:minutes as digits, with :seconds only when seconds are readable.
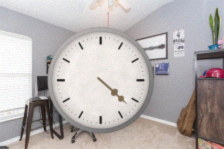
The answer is 4:22
